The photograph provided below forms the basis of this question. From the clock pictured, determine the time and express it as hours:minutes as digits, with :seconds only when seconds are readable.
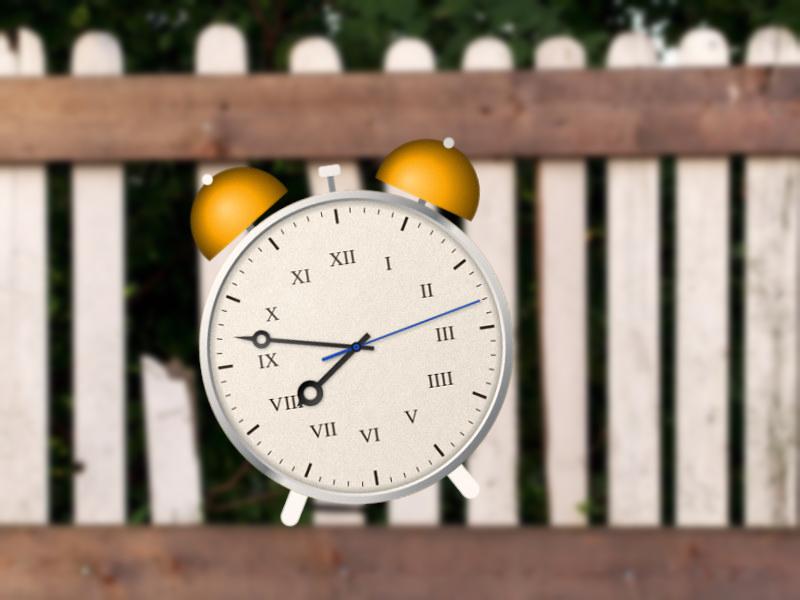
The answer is 7:47:13
